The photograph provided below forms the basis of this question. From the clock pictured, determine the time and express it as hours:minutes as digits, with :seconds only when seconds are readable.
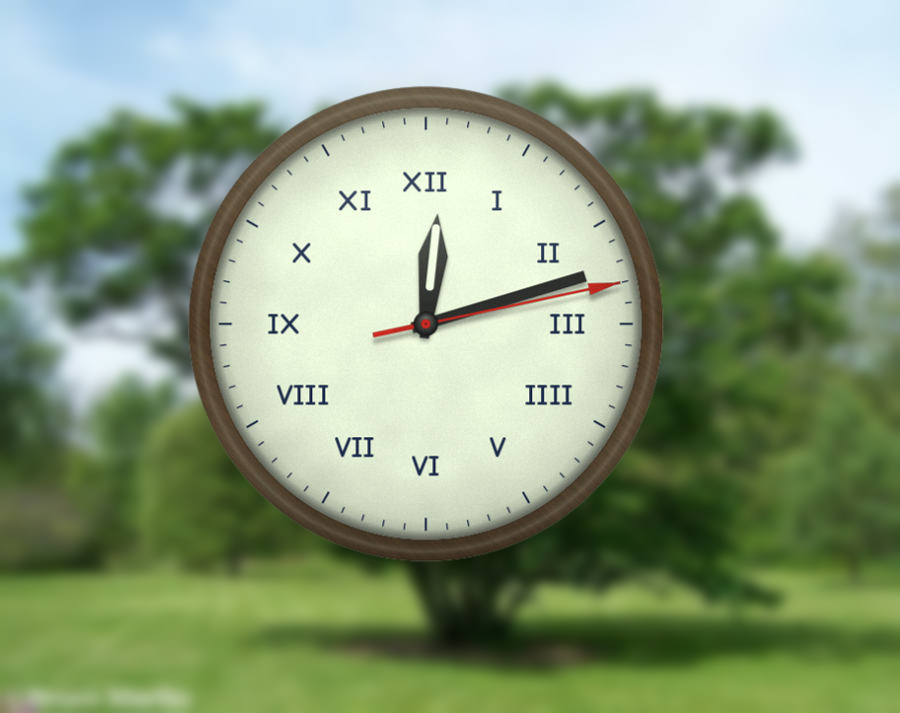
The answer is 12:12:13
